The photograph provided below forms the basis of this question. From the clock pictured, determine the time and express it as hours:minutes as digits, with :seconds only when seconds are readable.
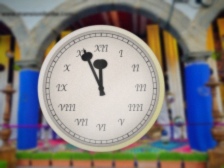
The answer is 11:56
